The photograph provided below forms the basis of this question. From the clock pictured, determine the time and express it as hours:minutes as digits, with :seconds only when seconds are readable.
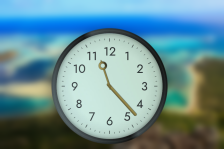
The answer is 11:23
